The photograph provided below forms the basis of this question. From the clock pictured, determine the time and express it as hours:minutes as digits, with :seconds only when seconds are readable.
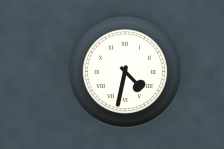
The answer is 4:32
